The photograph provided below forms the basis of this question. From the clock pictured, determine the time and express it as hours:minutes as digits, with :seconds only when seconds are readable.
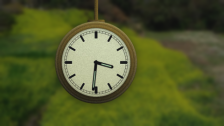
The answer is 3:31
